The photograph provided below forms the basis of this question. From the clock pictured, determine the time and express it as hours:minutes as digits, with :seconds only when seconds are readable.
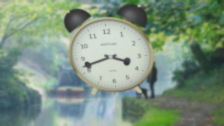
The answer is 3:42
